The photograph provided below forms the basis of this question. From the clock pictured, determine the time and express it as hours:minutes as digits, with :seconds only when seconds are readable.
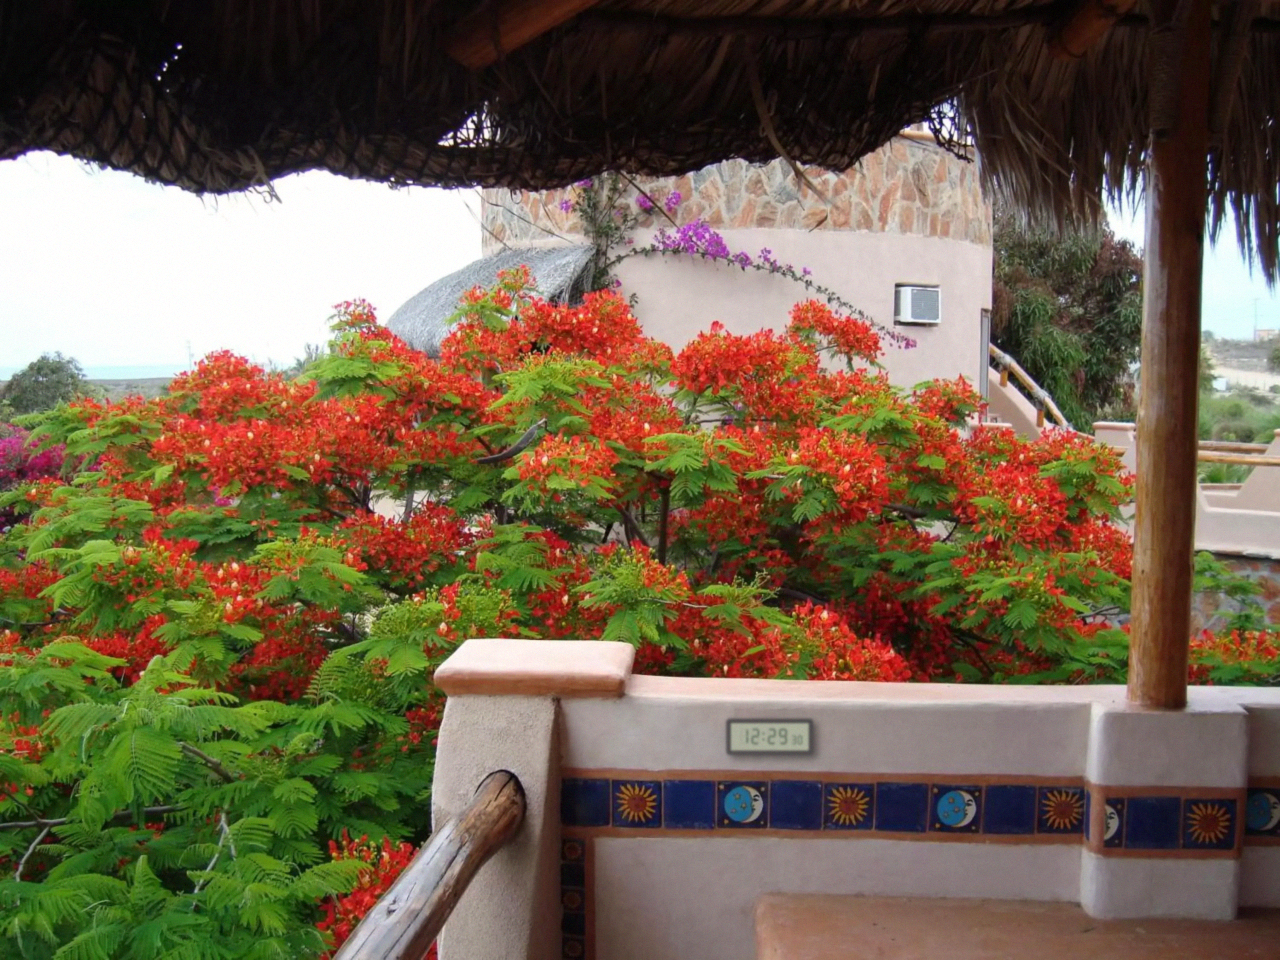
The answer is 12:29
